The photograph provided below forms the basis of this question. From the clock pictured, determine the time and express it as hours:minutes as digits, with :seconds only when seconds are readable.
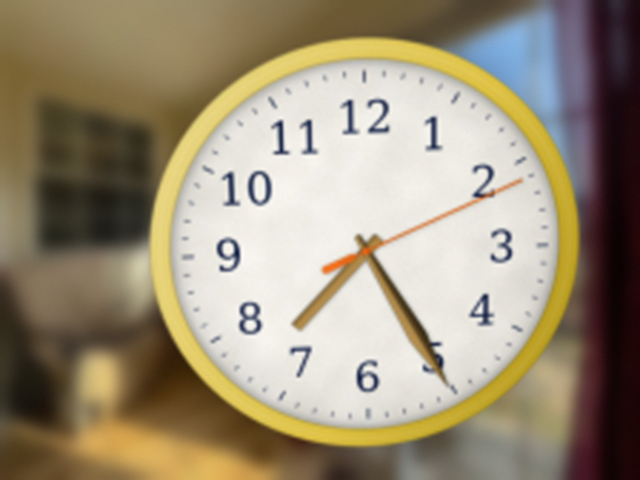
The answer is 7:25:11
